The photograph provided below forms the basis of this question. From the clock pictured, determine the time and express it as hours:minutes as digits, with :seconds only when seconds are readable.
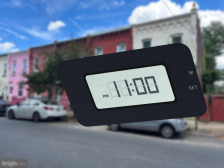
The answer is 11:00
